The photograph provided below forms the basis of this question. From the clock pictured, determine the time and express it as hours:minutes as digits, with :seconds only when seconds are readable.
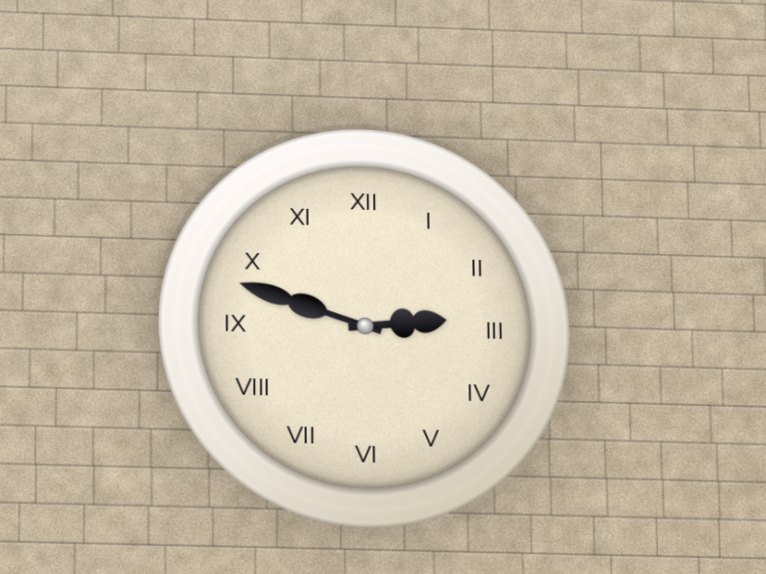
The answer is 2:48
